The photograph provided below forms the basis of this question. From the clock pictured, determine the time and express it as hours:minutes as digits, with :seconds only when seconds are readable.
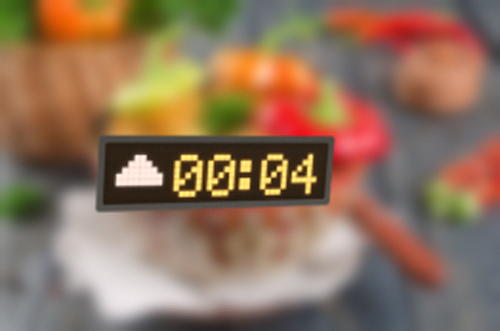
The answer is 0:04
